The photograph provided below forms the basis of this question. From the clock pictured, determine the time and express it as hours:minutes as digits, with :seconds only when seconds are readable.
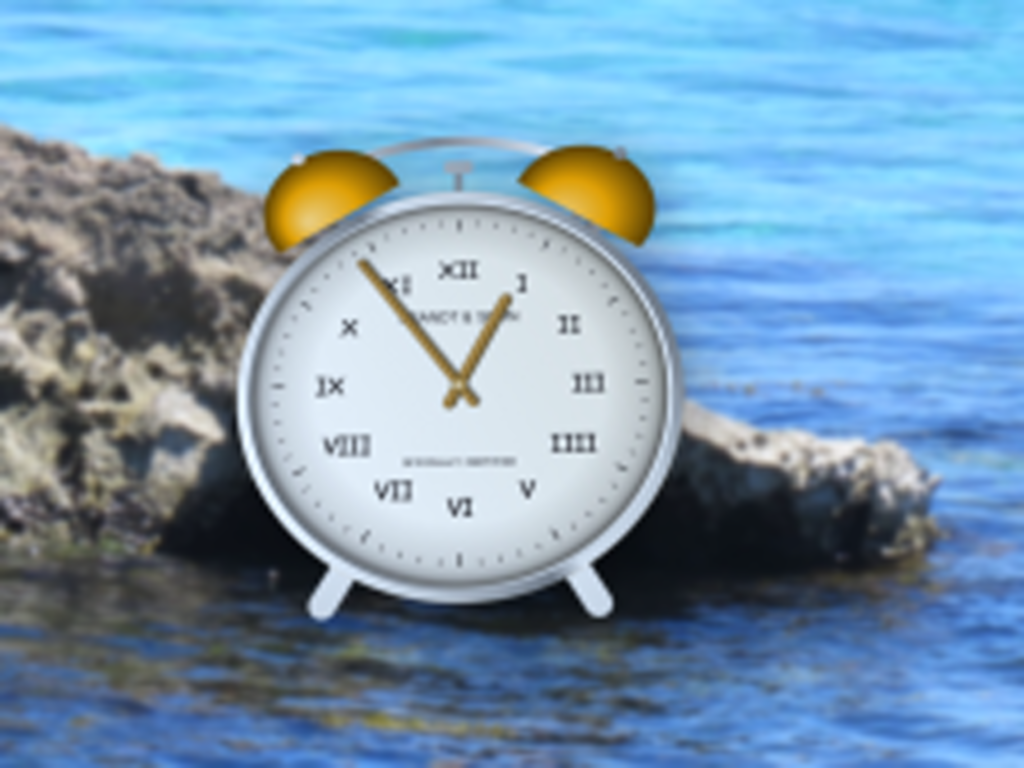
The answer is 12:54
